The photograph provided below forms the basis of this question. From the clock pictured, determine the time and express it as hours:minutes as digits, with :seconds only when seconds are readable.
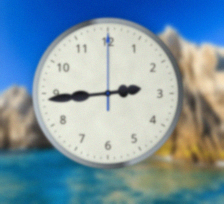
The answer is 2:44:00
